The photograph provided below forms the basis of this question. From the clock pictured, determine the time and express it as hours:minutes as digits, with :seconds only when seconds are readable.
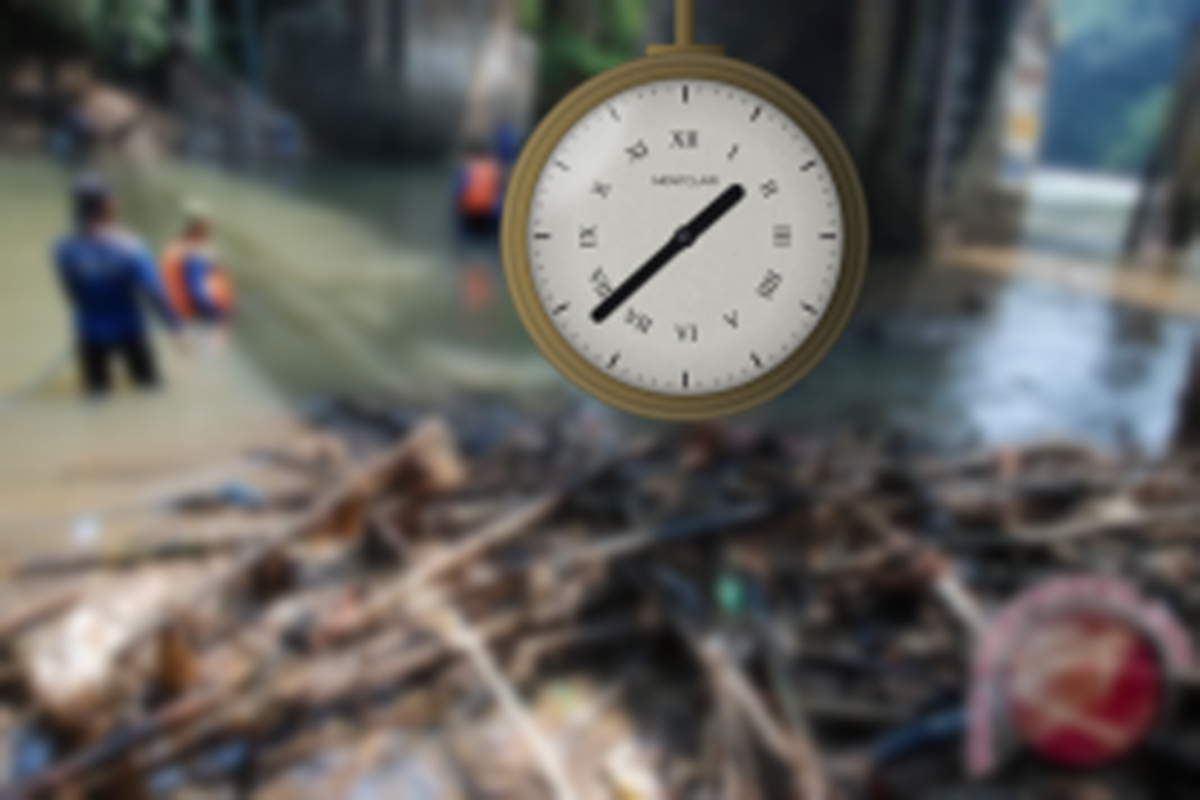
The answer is 1:38
